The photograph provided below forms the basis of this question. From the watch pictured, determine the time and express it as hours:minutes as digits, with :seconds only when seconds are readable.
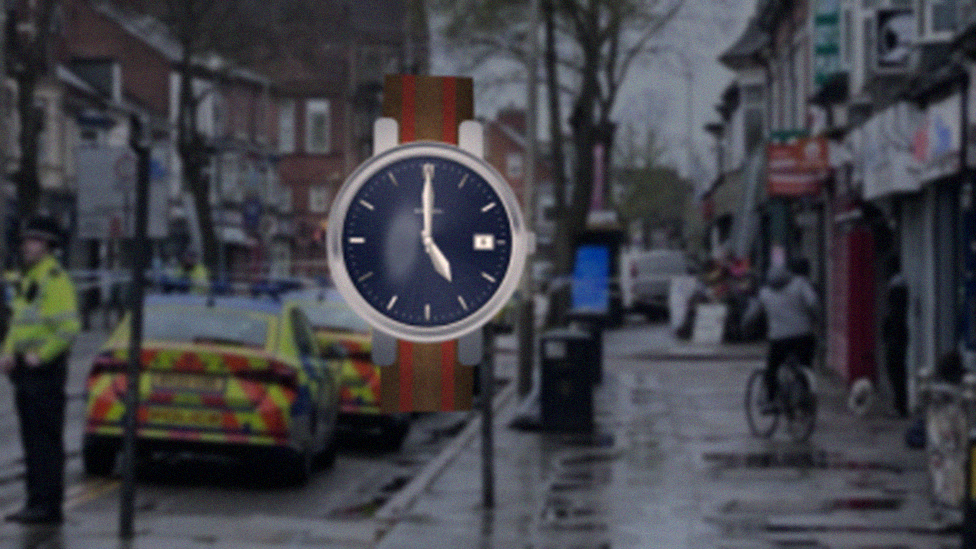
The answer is 5:00
